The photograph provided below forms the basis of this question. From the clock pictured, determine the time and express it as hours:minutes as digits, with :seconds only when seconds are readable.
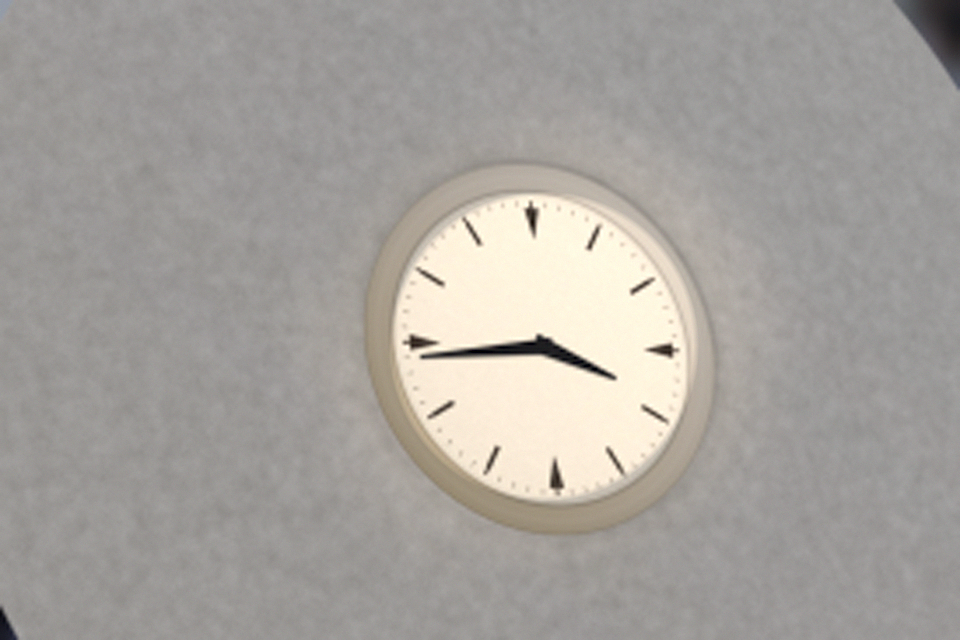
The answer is 3:44
